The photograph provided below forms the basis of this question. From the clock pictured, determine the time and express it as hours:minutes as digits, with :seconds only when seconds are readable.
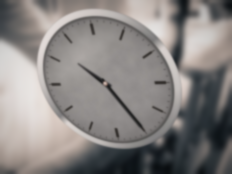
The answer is 10:25
